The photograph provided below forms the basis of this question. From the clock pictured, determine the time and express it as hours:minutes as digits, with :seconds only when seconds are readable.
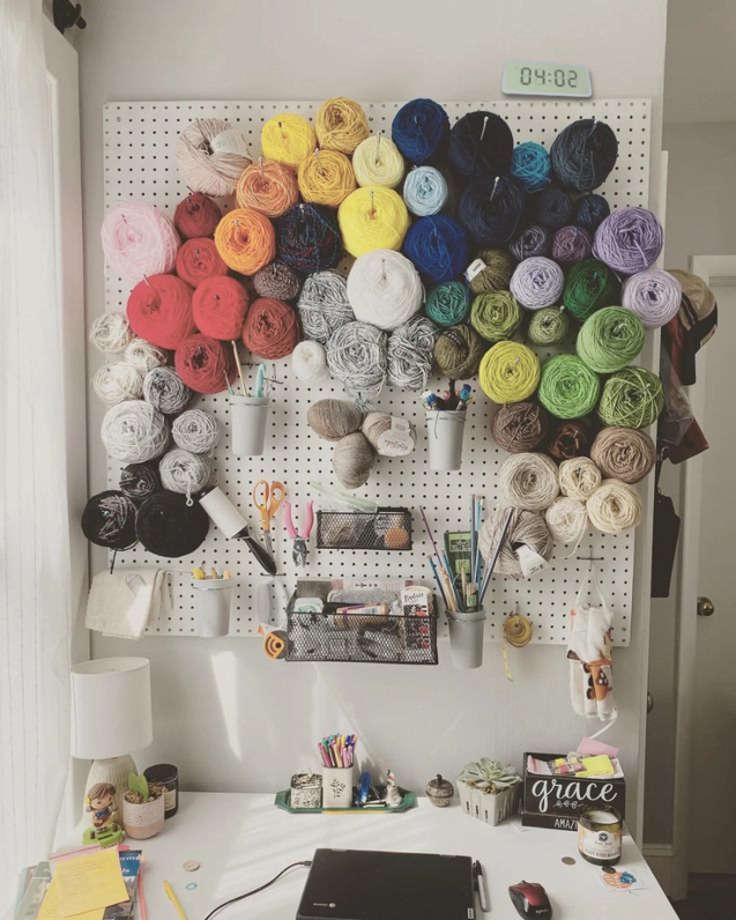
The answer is 4:02
